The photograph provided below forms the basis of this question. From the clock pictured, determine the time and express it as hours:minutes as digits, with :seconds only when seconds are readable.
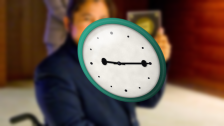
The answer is 9:15
